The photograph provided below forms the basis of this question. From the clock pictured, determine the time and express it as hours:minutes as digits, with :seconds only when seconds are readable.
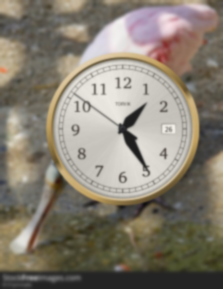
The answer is 1:24:51
